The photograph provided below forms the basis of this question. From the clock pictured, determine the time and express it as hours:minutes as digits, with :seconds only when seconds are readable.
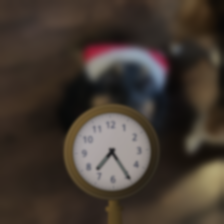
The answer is 7:25
